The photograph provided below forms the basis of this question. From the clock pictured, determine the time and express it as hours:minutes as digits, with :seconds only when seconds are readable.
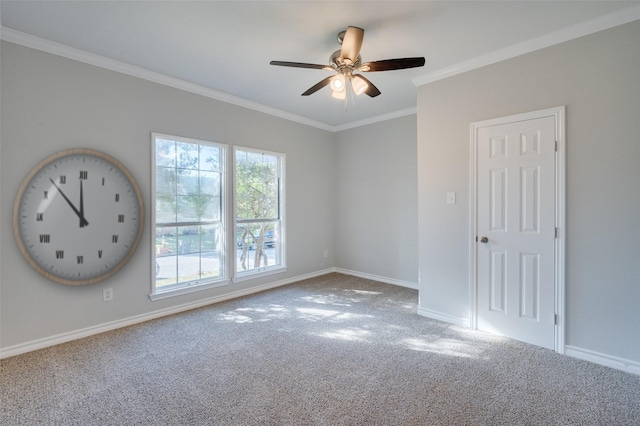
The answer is 11:53
